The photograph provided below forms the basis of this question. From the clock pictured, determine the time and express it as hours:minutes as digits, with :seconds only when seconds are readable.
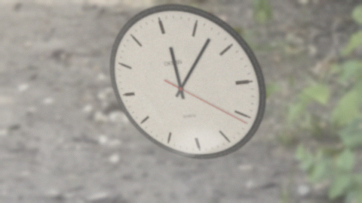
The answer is 12:07:21
